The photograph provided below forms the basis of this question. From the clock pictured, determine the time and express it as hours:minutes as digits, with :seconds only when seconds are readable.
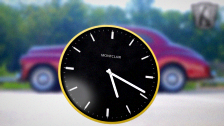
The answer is 5:19
